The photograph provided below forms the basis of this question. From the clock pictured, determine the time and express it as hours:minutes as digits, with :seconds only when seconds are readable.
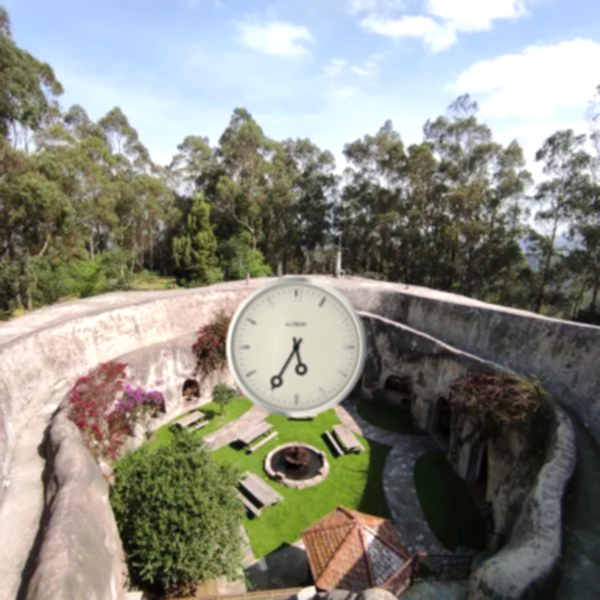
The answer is 5:35
